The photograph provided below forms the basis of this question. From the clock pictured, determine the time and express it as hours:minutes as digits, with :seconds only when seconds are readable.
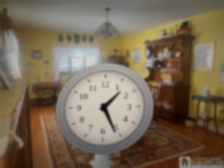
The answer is 1:26
